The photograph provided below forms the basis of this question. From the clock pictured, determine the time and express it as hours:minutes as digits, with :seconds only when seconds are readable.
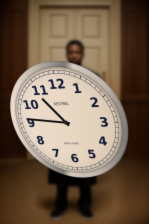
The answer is 10:46
